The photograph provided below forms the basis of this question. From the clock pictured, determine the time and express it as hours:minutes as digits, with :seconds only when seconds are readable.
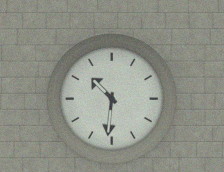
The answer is 10:31
